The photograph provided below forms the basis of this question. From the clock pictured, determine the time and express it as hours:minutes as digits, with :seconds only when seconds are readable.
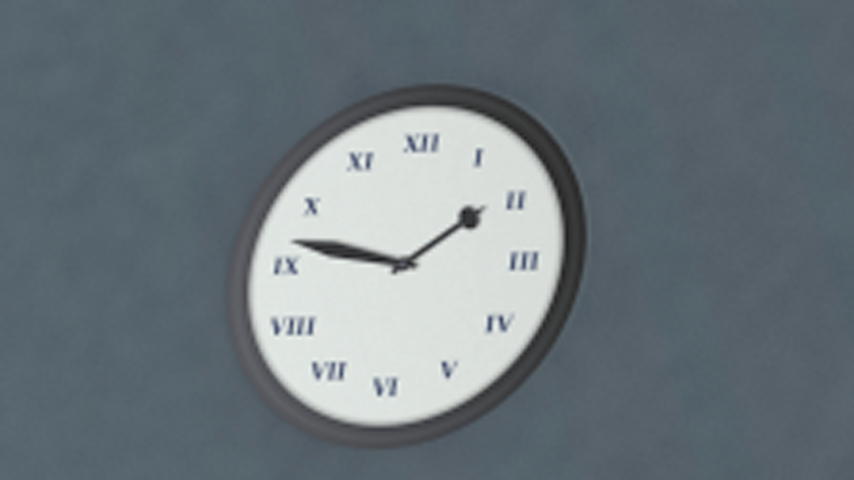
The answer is 1:47
